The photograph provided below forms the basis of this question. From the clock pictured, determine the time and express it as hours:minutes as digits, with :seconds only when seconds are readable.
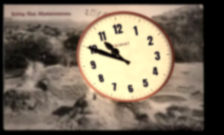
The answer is 10:50
